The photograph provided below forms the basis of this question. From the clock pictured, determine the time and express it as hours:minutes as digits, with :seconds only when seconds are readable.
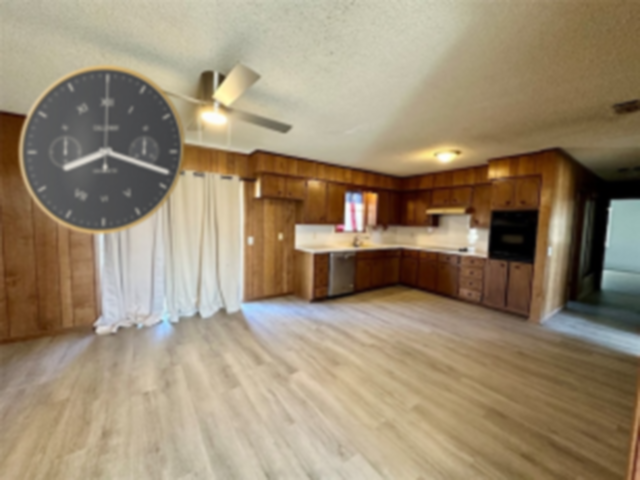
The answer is 8:18
